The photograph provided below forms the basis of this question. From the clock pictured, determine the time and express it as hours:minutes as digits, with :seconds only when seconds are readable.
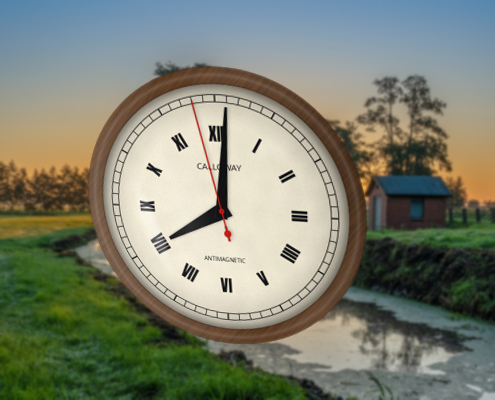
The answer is 8:00:58
